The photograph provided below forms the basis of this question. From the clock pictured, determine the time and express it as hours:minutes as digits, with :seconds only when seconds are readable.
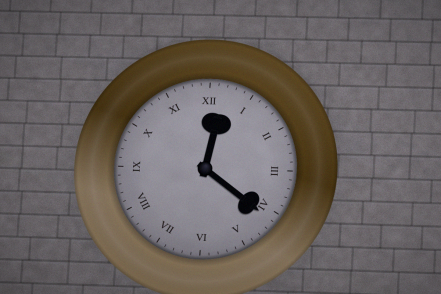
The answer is 12:21
